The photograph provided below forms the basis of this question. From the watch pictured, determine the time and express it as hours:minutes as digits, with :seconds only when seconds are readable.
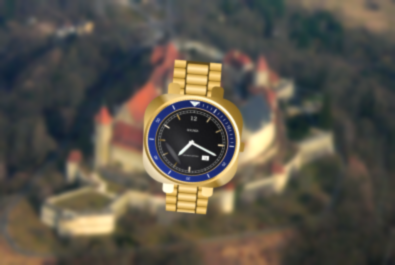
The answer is 7:19
